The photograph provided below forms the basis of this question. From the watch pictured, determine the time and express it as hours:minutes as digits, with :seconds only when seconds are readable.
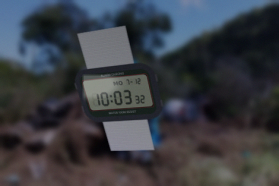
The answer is 10:03:32
